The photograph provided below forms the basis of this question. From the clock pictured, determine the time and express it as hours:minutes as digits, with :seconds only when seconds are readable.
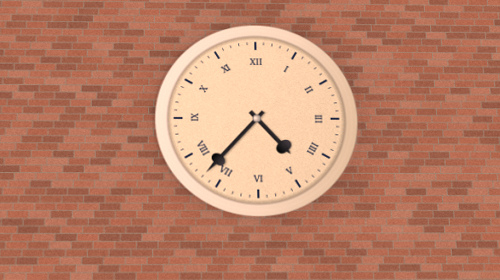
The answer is 4:37
